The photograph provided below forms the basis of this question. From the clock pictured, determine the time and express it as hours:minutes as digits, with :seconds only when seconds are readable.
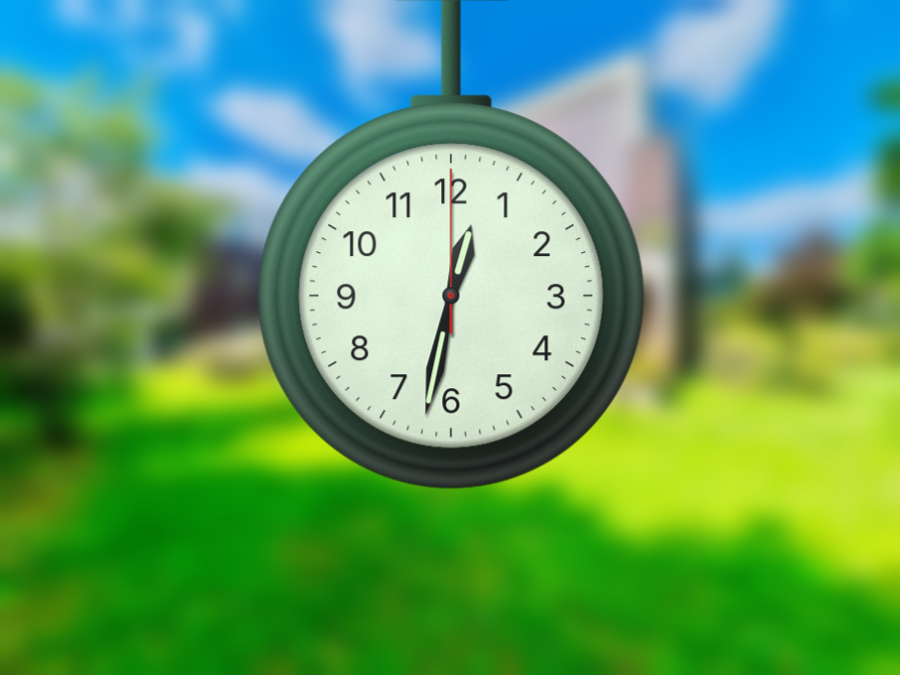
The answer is 12:32:00
